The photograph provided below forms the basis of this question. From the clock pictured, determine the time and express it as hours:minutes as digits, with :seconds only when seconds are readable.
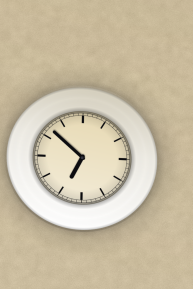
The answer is 6:52
